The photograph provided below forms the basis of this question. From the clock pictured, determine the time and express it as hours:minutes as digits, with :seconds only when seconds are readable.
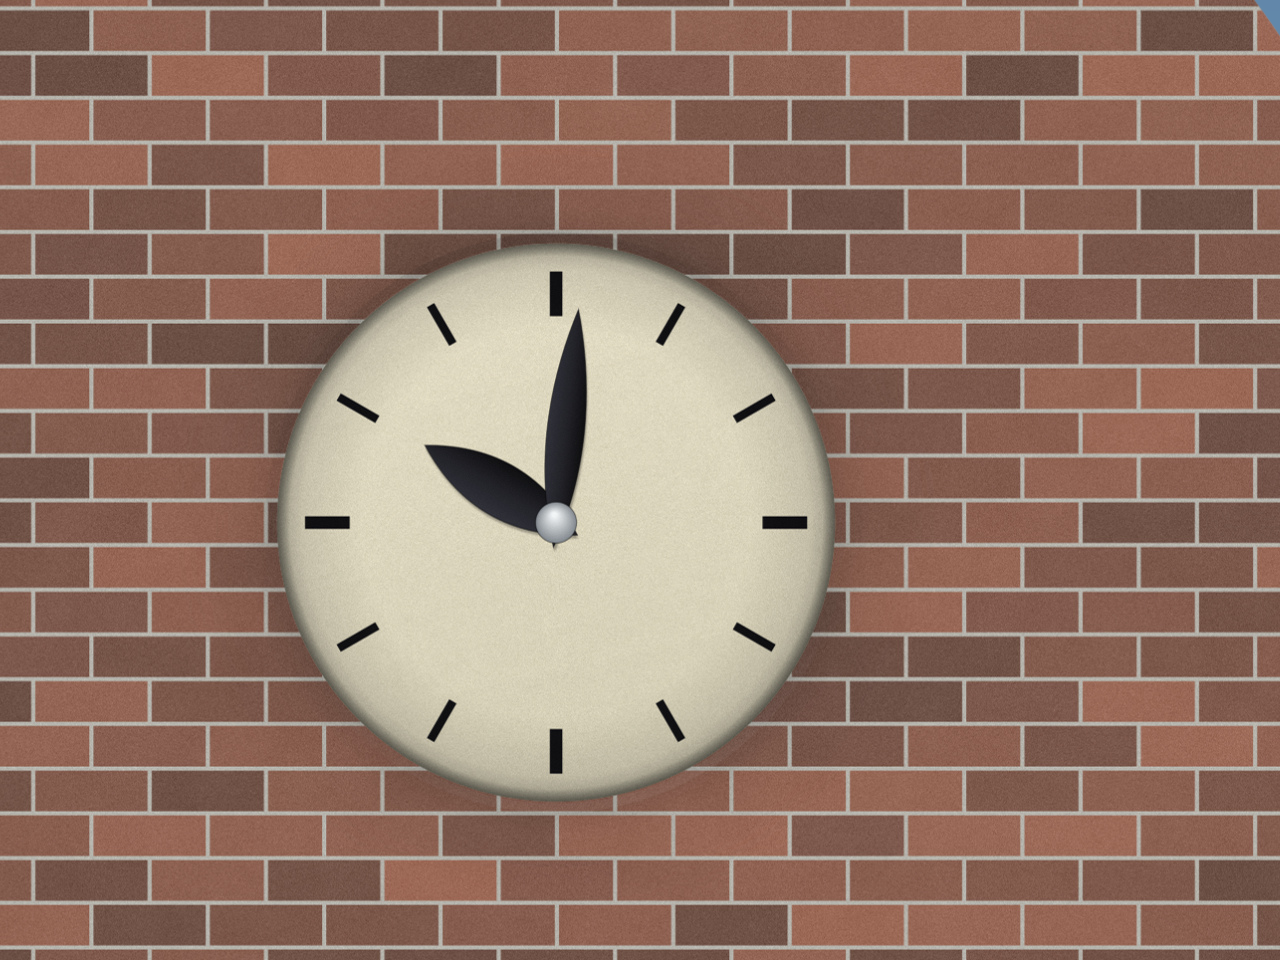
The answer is 10:01
